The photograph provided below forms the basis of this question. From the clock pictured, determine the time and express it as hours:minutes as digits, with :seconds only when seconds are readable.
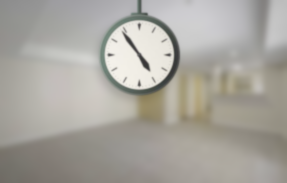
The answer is 4:54
